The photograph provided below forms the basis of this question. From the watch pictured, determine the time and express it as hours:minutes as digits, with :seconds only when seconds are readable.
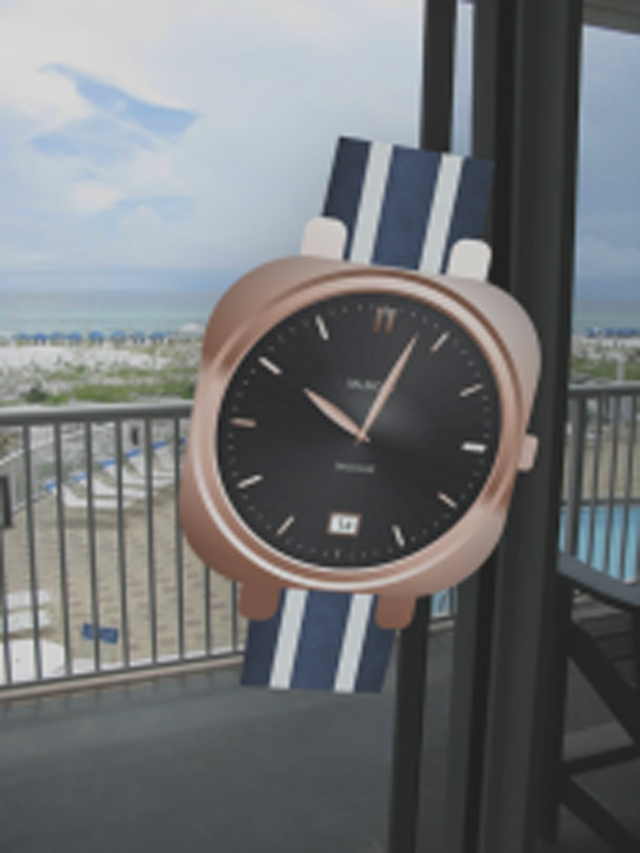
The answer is 10:03
